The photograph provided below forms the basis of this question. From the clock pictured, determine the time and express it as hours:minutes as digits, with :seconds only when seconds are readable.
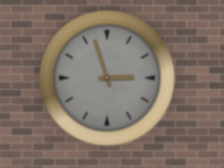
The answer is 2:57
